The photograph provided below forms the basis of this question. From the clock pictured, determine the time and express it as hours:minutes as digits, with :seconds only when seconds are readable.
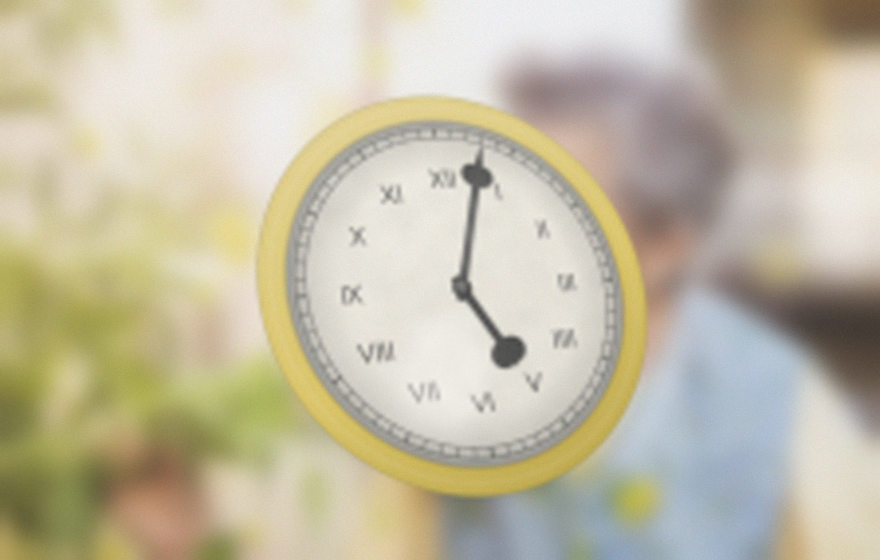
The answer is 5:03
